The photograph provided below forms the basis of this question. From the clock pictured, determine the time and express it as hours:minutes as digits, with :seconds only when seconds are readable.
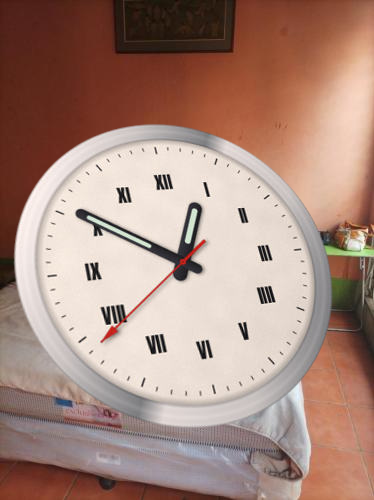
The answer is 12:50:39
